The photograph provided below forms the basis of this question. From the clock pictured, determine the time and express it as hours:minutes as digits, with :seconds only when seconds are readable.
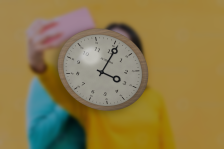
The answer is 3:01
